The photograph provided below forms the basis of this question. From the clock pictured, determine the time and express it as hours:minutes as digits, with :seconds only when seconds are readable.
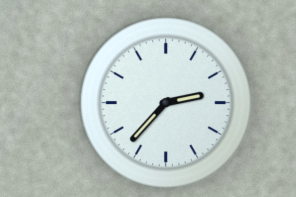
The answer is 2:37
